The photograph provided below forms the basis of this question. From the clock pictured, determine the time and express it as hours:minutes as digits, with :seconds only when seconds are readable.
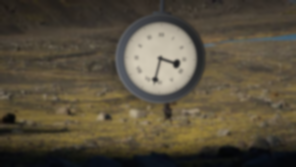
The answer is 3:32
